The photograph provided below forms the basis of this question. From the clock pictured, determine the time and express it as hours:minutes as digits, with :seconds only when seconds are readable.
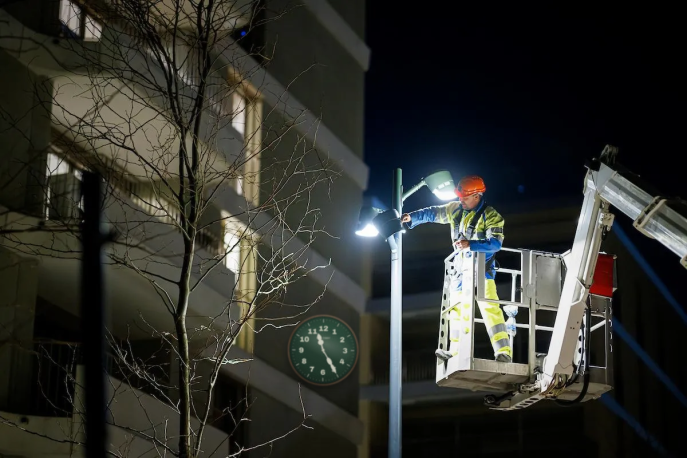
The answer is 11:25
